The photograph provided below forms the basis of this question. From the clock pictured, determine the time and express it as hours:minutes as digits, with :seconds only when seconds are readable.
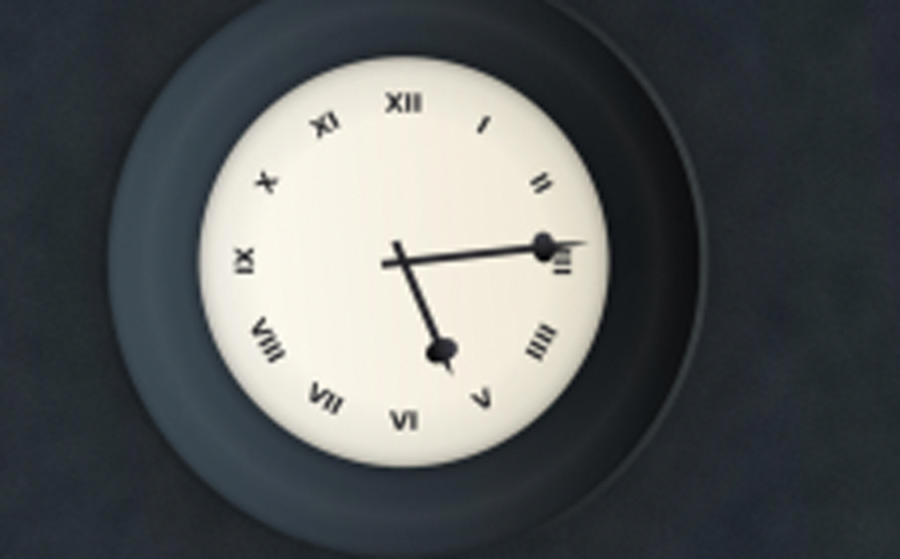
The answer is 5:14
